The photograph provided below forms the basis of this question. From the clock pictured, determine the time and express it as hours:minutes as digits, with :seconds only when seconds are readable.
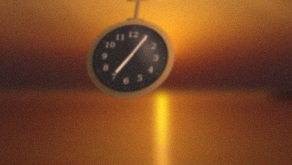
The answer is 7:05
